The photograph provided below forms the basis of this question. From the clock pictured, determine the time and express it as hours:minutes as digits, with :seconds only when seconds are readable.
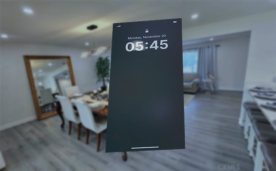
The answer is 5:45
